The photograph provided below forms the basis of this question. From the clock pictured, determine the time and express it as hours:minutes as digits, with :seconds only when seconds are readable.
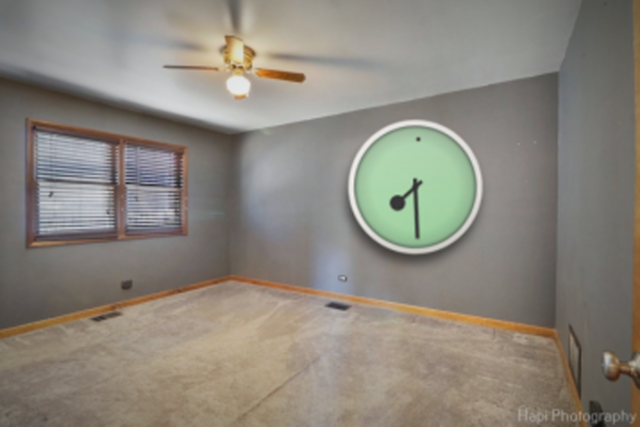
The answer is 7:29
